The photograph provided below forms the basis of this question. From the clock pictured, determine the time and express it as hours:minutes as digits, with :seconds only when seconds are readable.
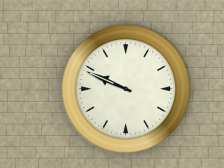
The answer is 9:49
